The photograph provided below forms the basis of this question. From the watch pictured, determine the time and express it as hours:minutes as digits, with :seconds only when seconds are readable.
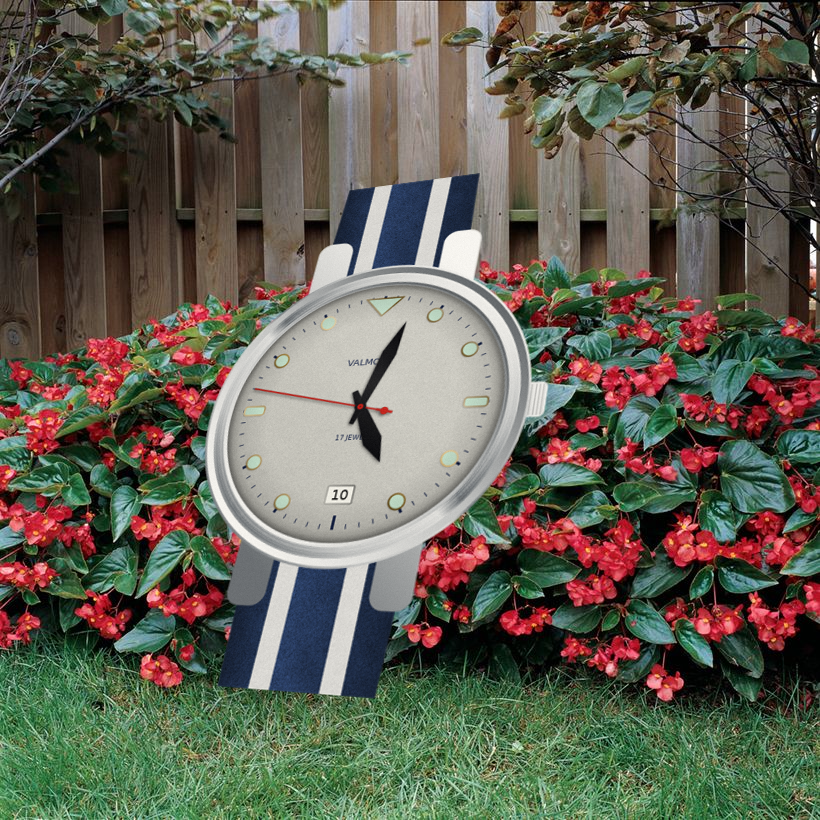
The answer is 5:02:47
